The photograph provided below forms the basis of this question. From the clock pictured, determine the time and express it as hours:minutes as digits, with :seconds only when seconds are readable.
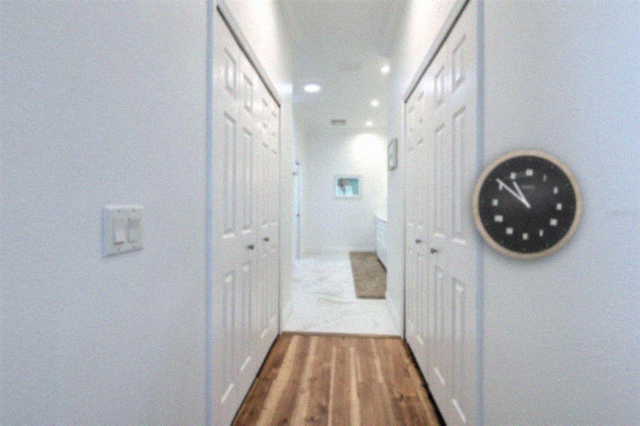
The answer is 10:51
